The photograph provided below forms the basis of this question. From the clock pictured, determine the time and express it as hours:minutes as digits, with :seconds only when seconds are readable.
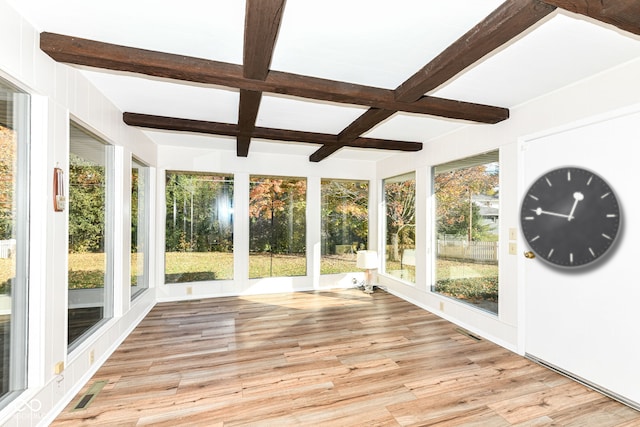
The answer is 12:47
